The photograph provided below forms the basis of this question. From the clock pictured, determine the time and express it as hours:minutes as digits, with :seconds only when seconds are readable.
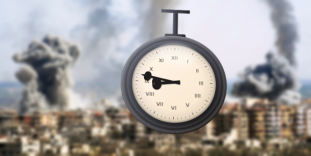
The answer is 8:47
